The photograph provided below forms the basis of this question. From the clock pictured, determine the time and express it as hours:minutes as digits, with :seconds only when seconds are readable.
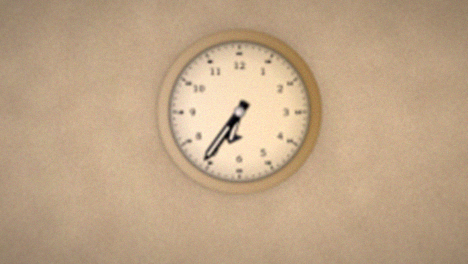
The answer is 6:36
